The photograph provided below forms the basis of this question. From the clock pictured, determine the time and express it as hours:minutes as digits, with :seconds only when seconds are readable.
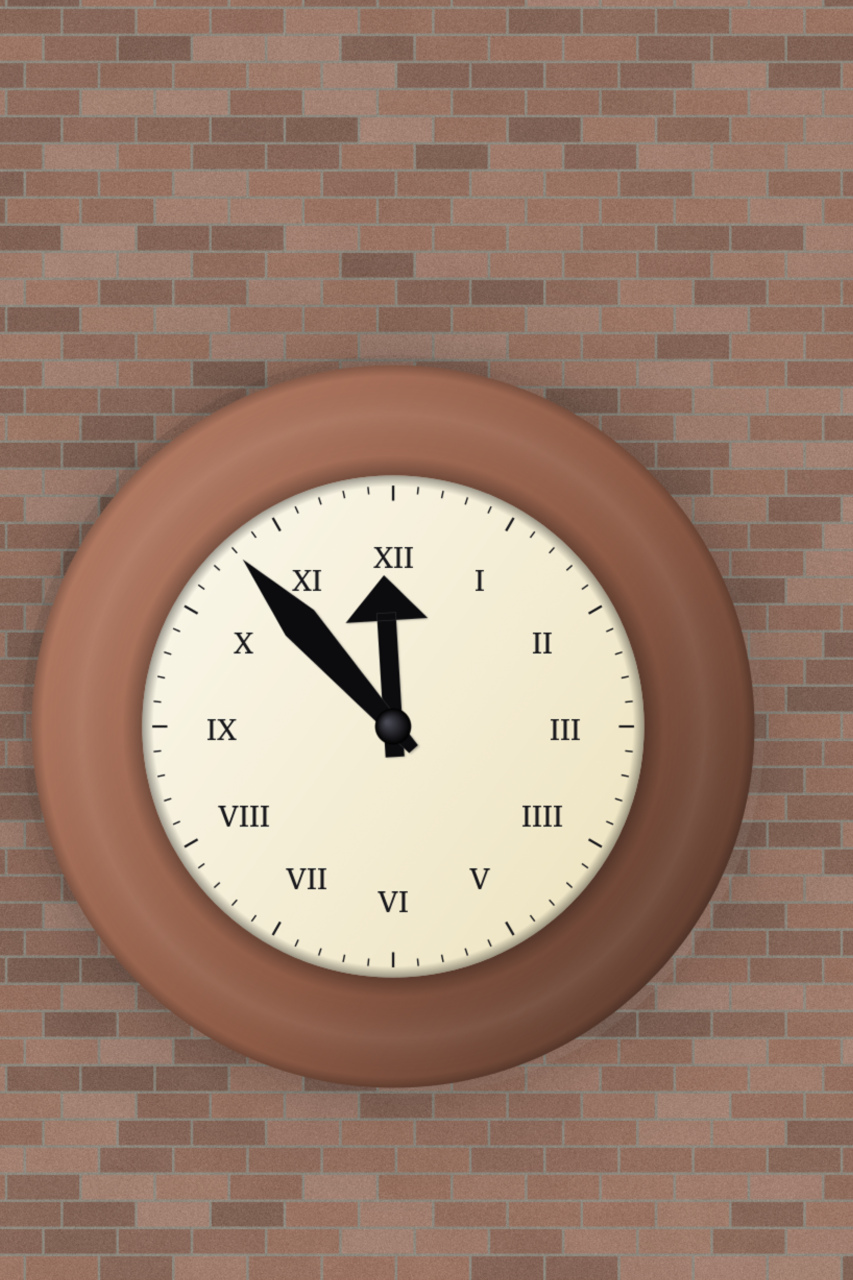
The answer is 11:53
